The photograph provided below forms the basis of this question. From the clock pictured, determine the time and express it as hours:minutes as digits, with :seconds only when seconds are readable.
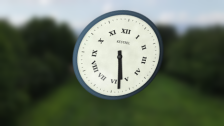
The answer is 5:28
